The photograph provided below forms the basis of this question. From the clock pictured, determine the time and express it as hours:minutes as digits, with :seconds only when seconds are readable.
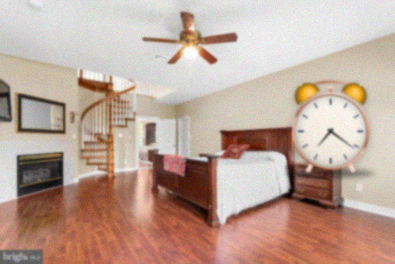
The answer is 7:21
